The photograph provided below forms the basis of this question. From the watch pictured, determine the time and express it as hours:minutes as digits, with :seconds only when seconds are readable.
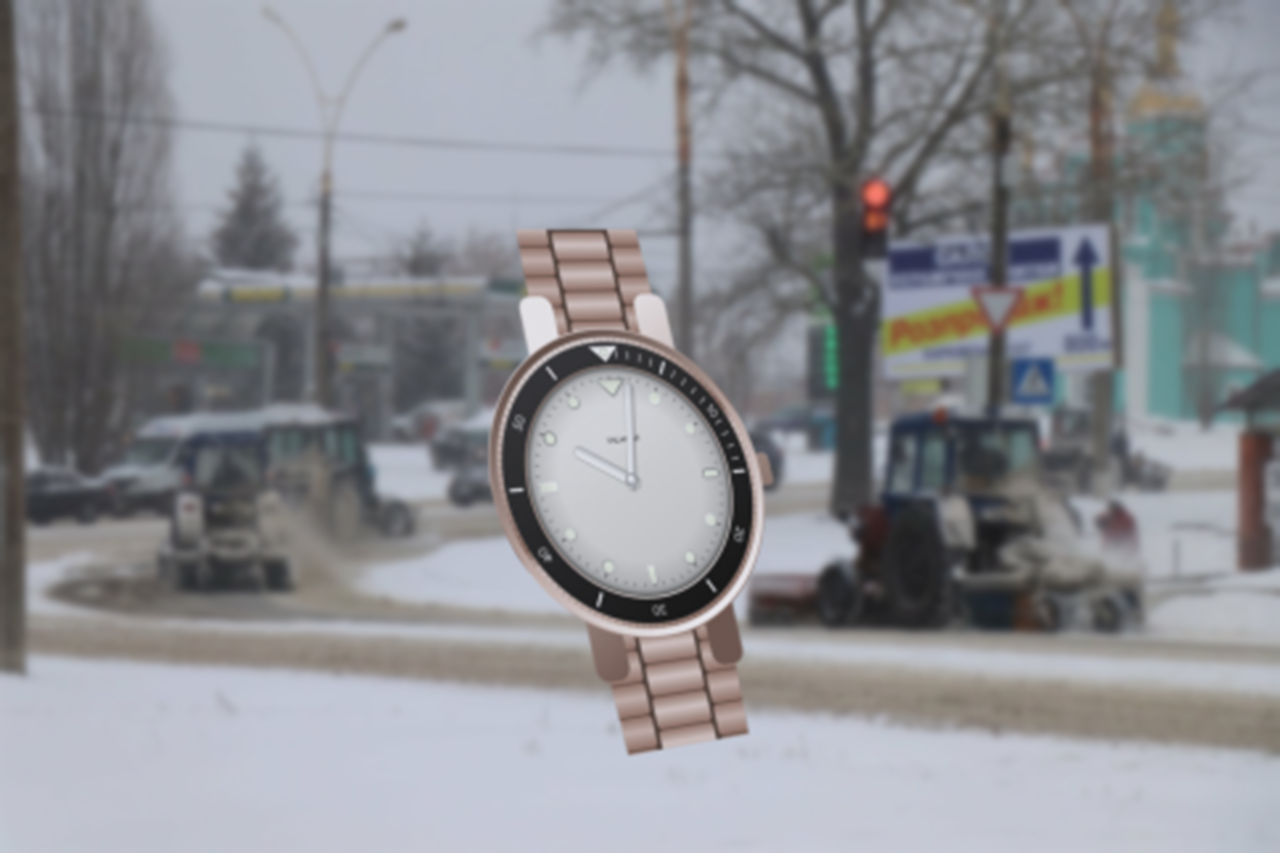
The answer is 10:02
